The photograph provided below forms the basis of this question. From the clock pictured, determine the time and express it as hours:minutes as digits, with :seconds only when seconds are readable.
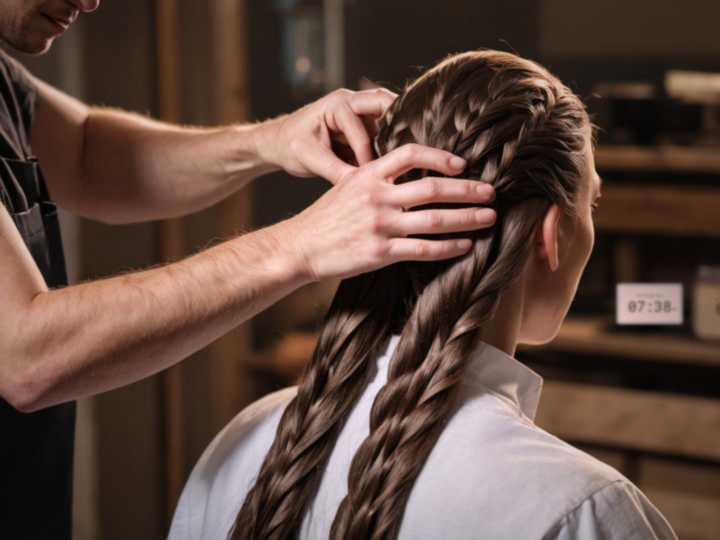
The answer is 7:38
